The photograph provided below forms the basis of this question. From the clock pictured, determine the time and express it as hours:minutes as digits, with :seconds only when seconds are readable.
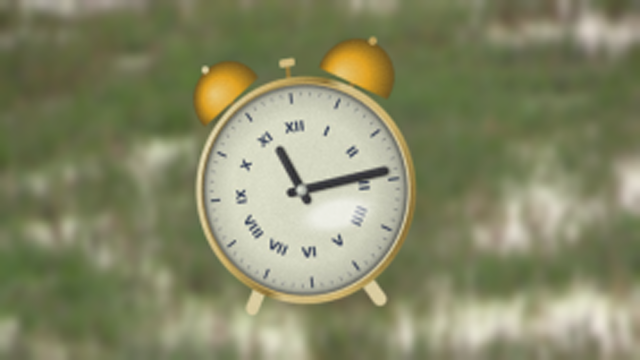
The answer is 11:14
